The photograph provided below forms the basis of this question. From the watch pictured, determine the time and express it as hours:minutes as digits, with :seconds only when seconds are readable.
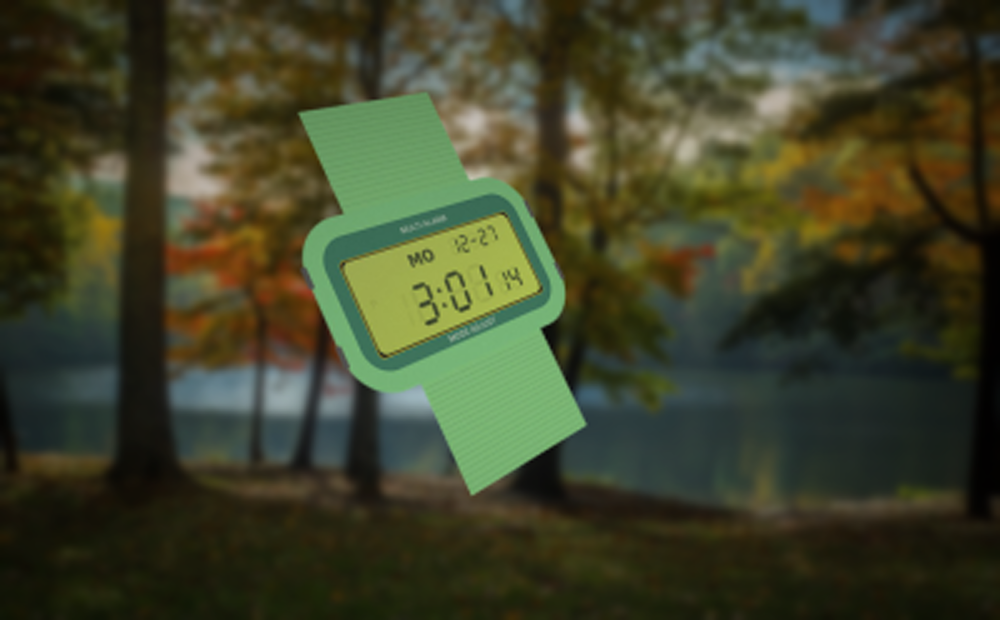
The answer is 3:01:14
